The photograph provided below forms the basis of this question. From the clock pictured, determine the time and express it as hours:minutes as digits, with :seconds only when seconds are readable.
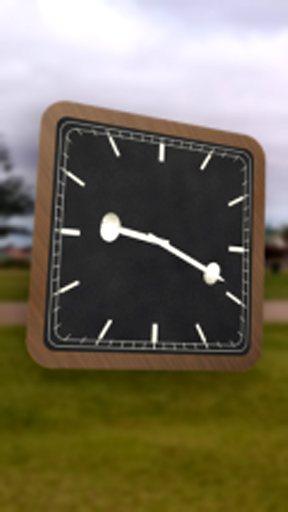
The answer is 9:19
